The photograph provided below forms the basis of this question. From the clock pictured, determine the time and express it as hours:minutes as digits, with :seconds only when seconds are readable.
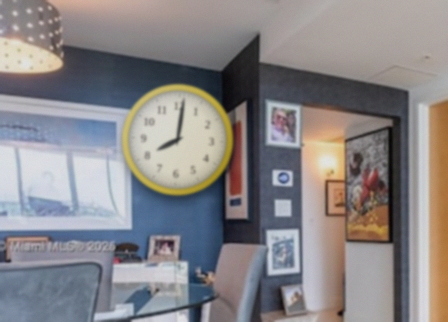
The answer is 8:01
